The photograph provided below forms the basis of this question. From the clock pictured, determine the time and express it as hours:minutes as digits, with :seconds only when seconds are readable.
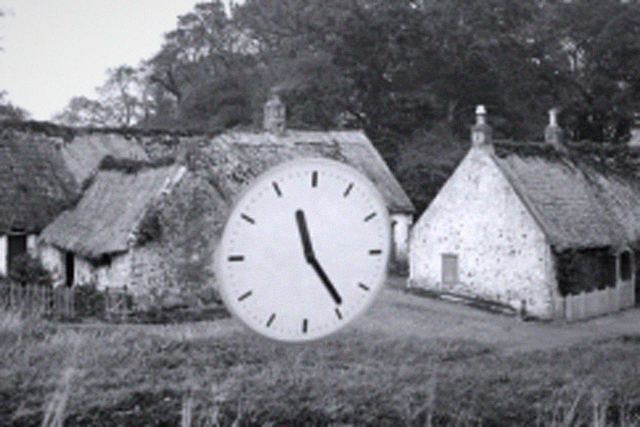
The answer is 11:24
